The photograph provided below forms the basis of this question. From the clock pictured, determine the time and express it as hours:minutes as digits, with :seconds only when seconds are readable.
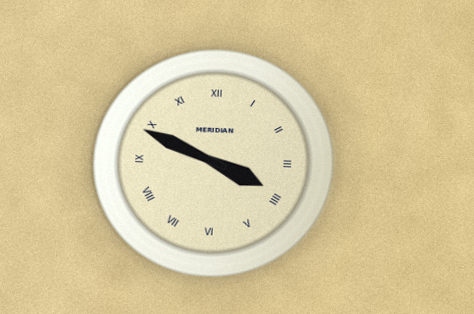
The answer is 3:49
